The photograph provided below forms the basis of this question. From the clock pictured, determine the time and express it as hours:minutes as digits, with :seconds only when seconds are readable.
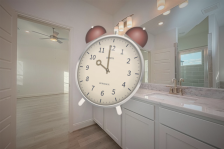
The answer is 9:59
